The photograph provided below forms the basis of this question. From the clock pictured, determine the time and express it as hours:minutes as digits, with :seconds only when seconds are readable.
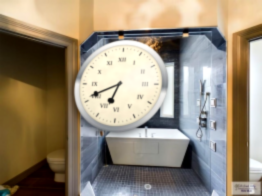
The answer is 6:41
